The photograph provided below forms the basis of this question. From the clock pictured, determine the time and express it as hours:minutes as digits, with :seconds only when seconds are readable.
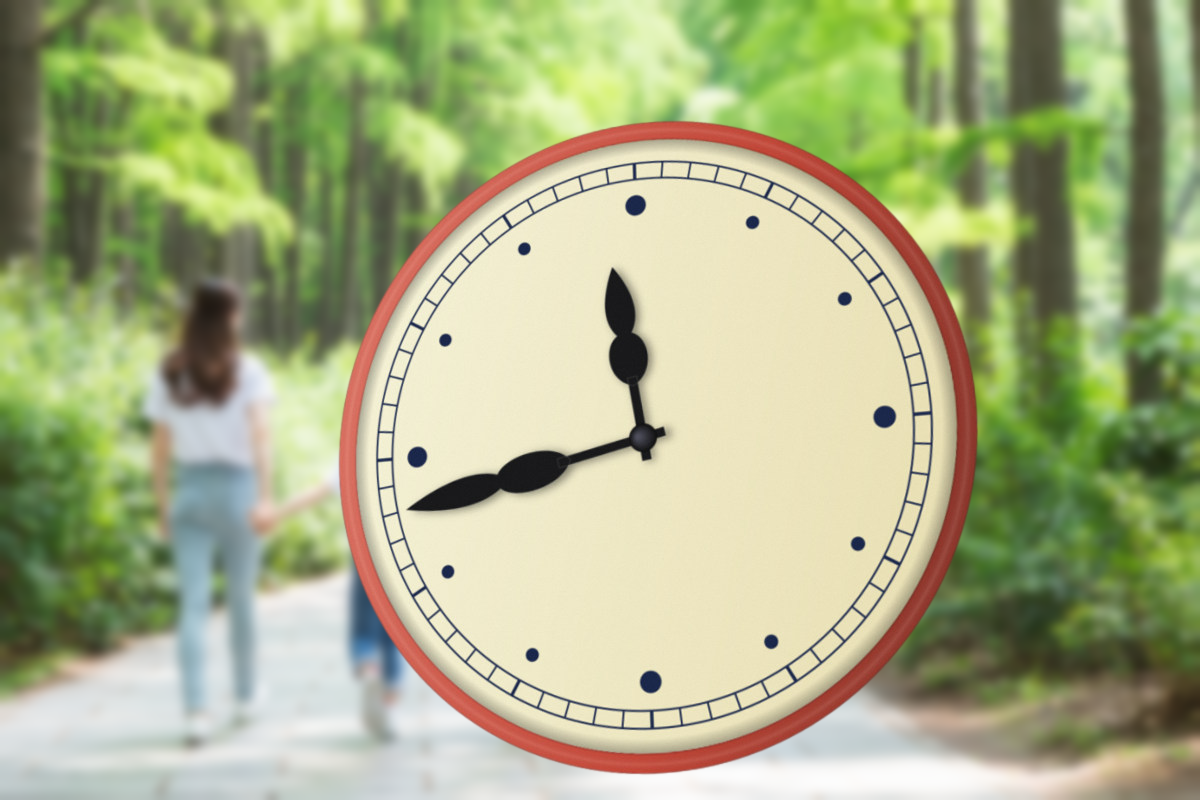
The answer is 11:43
